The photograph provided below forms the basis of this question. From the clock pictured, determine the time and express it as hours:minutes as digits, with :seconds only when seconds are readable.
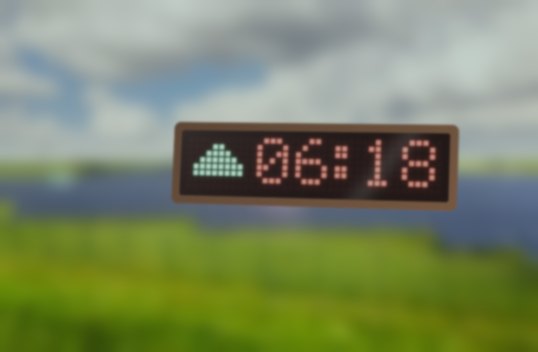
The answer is 6:18
